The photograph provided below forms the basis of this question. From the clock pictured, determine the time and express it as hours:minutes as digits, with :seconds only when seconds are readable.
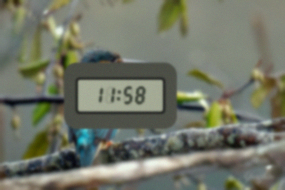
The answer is 11:58
